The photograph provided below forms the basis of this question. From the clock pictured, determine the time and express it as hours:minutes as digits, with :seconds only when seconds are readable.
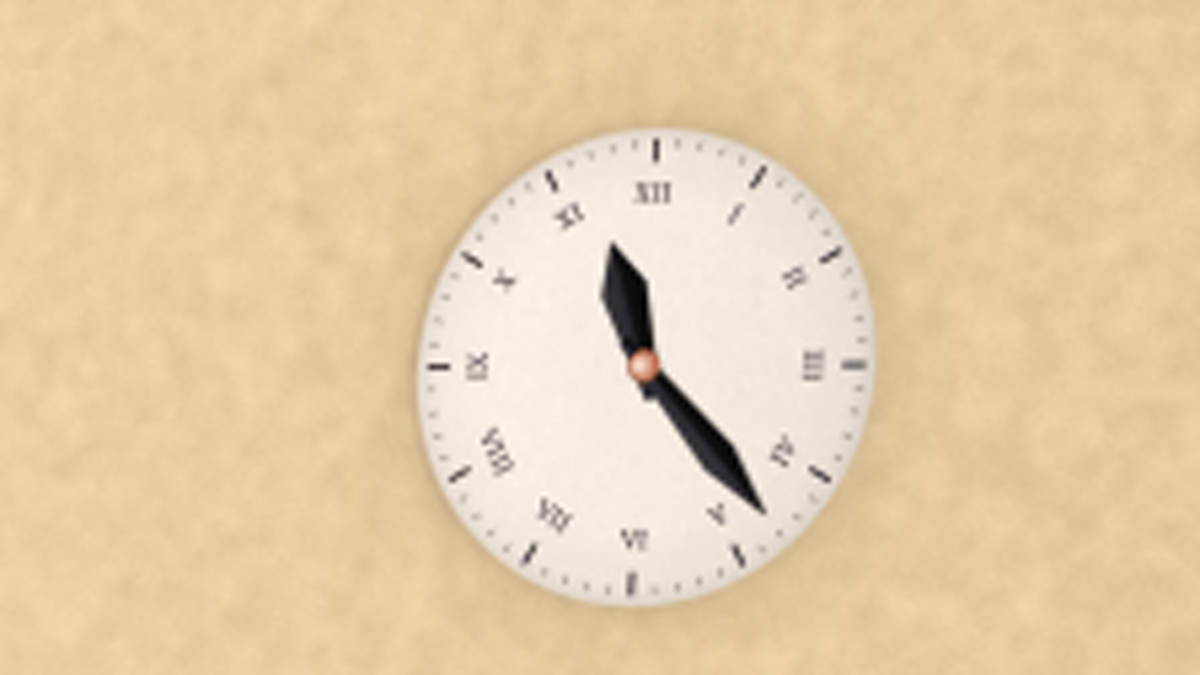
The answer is 11:23
